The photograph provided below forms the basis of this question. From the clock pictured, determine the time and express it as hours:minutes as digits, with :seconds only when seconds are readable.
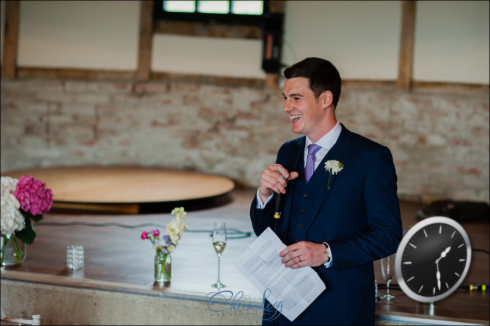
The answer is 1:28
